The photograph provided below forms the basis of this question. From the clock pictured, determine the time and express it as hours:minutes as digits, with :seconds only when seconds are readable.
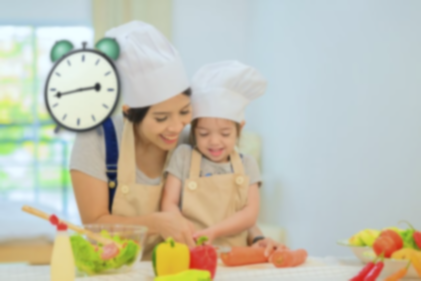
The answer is 2:43
